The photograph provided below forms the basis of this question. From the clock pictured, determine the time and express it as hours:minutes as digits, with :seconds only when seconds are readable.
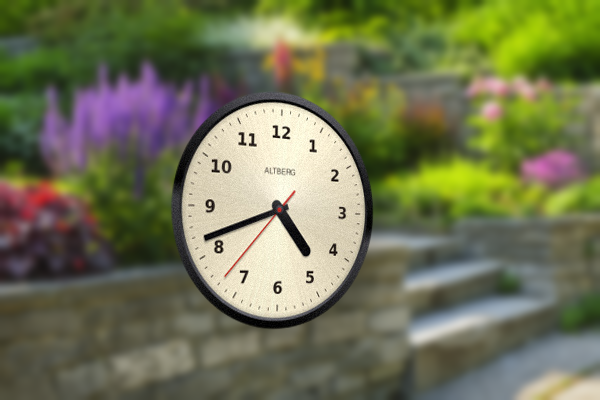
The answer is 4:41:37
